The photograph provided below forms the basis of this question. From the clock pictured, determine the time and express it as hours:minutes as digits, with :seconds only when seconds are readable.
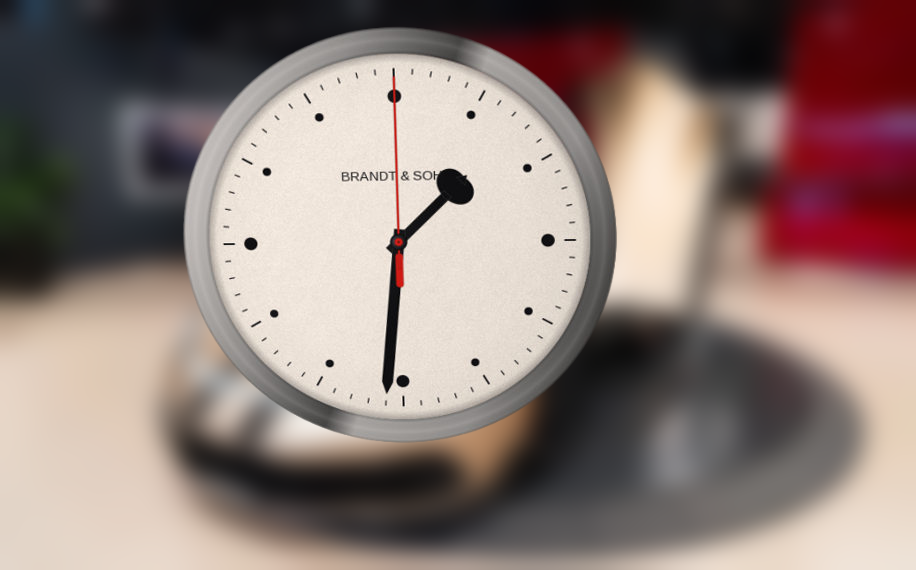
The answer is 1:31:00
